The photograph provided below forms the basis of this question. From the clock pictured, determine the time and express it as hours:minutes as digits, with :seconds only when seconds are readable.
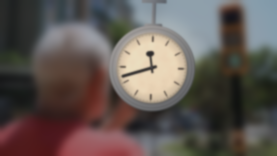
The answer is 11:42
